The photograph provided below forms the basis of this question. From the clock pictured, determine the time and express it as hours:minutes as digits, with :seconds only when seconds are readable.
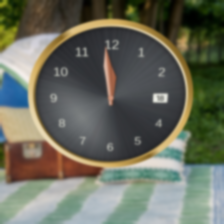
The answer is 11:59
